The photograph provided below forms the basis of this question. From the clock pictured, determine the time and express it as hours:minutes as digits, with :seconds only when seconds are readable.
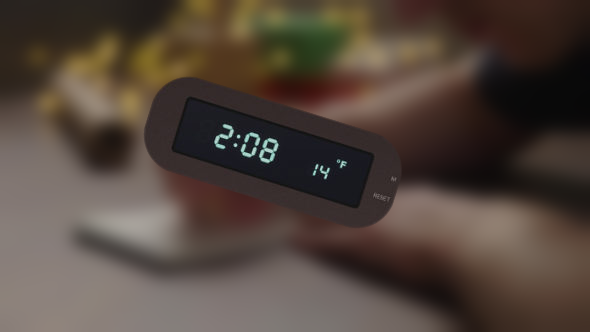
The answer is 2:08
